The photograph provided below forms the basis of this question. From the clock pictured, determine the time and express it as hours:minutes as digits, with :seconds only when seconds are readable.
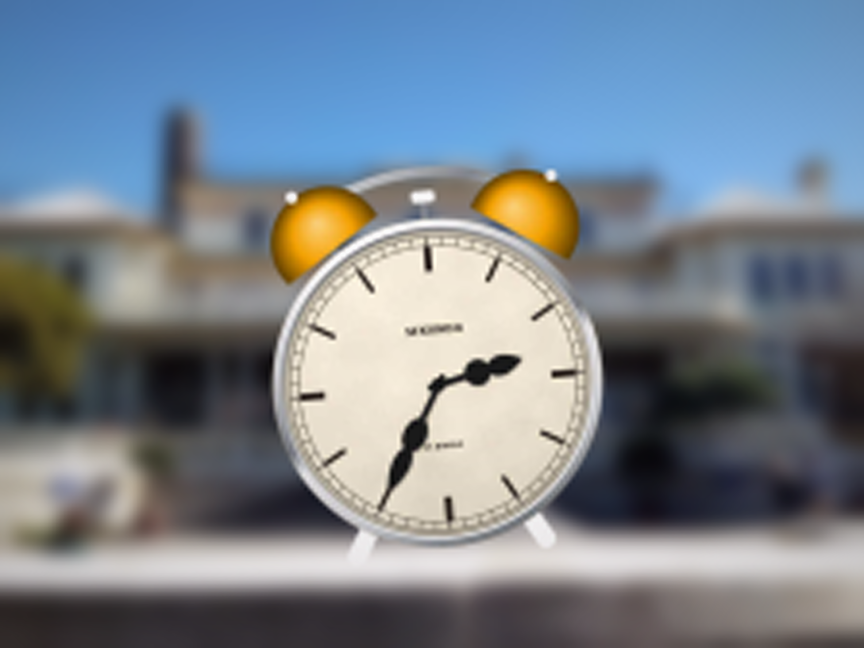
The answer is 2:35
